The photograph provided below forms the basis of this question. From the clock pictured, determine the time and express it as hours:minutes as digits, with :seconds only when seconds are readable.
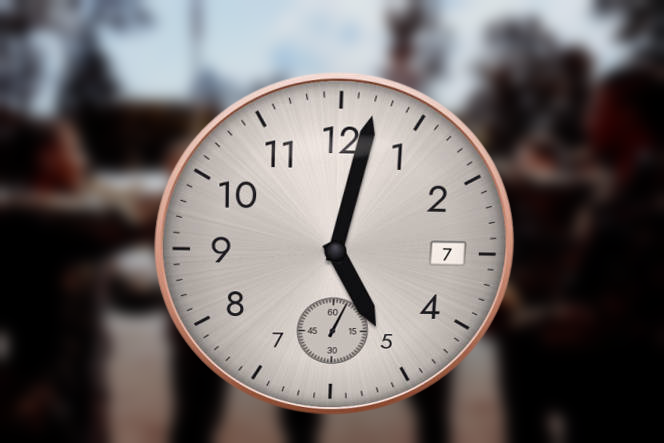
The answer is 5:02:04
